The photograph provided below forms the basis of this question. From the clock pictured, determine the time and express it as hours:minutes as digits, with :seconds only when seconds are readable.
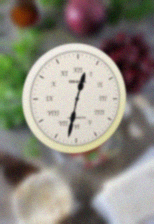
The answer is 12:32
